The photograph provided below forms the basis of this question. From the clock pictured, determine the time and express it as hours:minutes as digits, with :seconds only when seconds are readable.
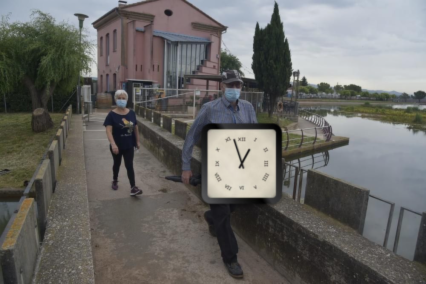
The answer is 12:57
